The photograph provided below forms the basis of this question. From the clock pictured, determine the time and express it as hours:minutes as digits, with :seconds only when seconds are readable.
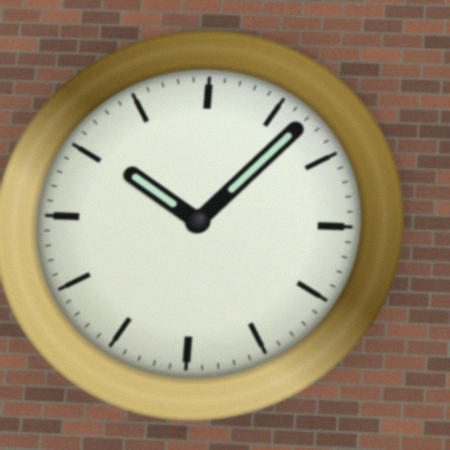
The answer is 10:07
